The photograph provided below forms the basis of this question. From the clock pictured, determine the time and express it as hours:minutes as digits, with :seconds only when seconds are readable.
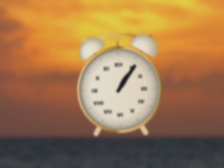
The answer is 1:06
